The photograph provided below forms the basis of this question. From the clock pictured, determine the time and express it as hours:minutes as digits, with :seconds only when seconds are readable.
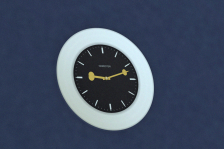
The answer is 9:12
